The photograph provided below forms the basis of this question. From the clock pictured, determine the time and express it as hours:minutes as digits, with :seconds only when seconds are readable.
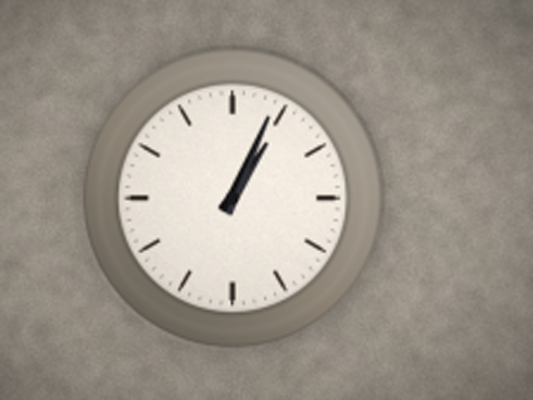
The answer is 1:04
